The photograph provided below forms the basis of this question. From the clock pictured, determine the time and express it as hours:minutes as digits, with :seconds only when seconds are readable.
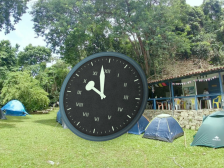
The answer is 9:58
